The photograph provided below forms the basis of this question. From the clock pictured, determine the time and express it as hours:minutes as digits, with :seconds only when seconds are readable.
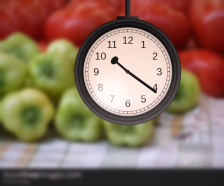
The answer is 10:21
